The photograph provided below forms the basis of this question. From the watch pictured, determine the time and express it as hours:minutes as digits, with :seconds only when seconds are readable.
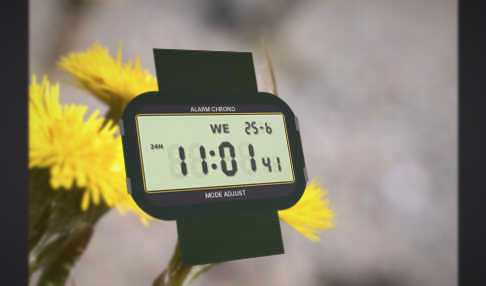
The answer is 11:01:41
